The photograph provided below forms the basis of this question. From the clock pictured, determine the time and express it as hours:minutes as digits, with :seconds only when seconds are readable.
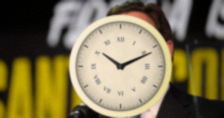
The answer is 10:11
